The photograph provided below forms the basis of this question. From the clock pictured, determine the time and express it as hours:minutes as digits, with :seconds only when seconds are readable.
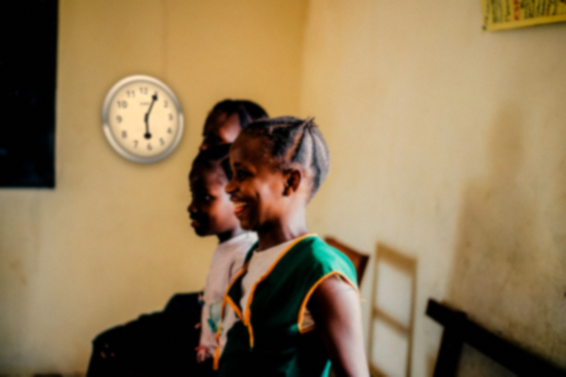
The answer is 6:05
